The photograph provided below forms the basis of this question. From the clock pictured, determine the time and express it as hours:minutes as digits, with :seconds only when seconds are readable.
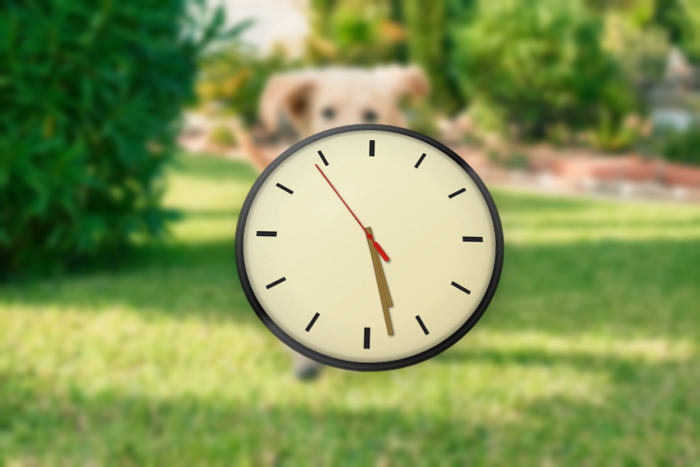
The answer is 5:27:54
